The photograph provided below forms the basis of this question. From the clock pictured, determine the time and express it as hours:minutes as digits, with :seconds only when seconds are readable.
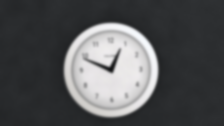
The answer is 12:49
